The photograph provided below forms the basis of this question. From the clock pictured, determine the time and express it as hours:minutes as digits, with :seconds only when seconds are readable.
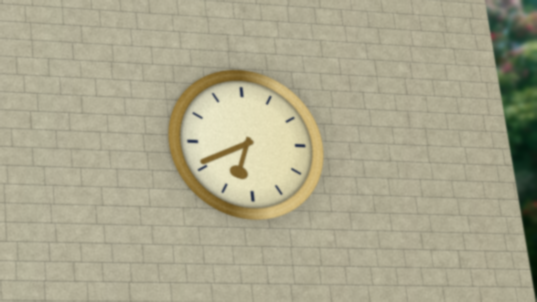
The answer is 6:41
